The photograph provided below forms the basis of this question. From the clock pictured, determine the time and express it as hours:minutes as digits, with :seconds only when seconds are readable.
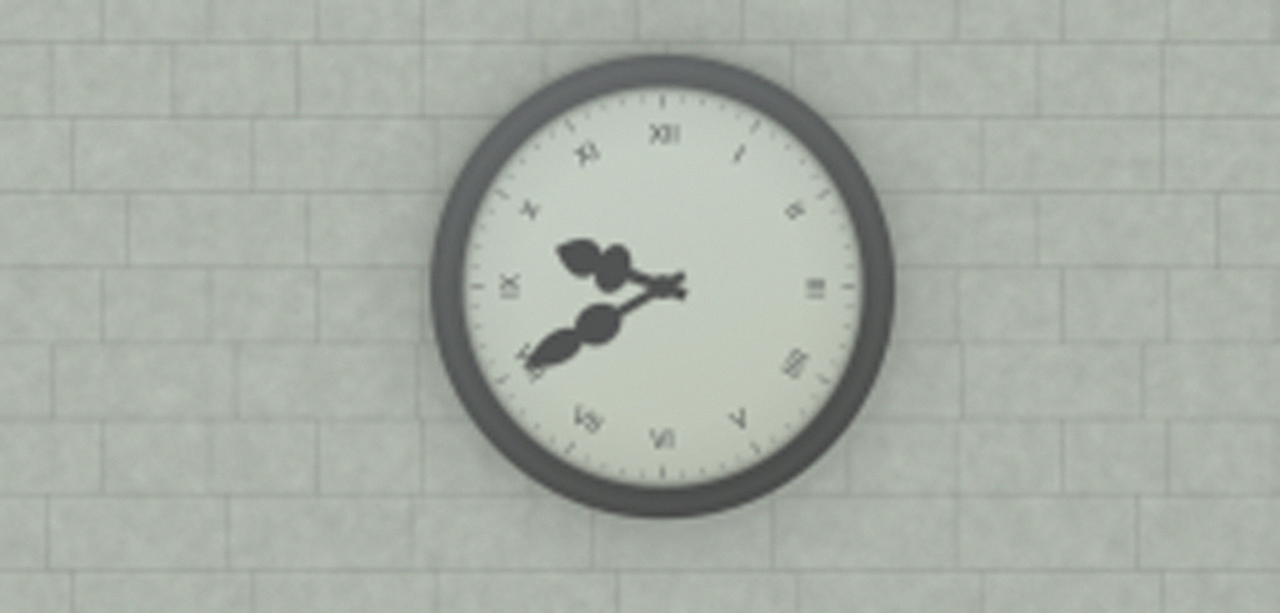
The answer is 9:40
